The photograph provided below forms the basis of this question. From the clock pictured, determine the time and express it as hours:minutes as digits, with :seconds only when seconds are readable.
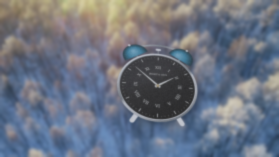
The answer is 1:52
